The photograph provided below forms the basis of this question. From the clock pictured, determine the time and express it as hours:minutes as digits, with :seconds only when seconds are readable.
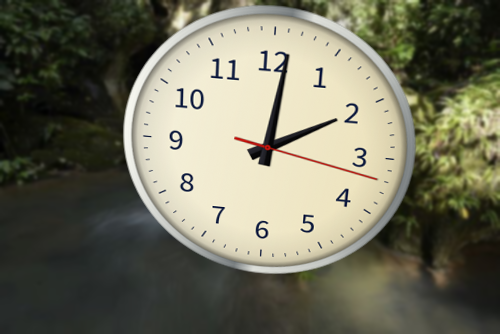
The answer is 2:01:17
